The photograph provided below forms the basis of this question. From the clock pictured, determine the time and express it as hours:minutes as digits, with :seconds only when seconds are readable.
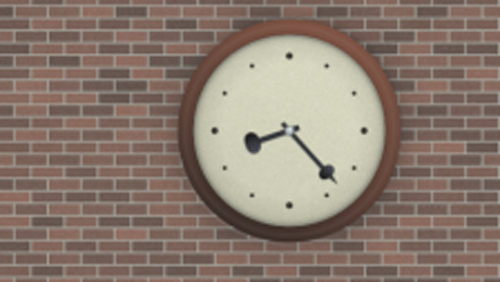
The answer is 8:23
